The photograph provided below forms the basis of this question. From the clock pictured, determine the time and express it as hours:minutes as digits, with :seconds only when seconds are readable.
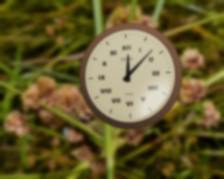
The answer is 12:08
